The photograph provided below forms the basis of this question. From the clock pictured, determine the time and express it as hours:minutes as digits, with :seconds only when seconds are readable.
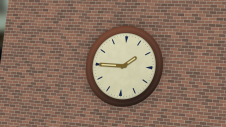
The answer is 1:45
